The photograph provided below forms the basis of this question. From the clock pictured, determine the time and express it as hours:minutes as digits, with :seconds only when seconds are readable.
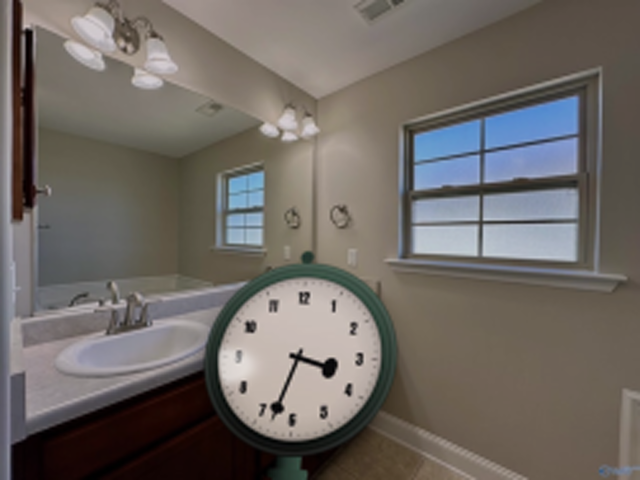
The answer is 3:33
